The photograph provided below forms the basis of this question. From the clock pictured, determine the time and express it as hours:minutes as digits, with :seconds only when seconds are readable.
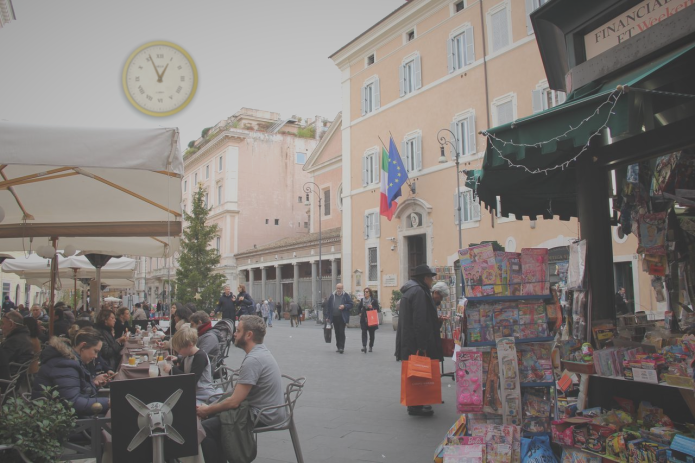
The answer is 12:56
